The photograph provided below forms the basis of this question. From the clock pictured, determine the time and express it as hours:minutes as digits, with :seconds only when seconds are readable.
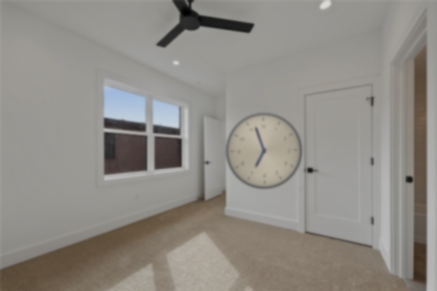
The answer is 6:57
